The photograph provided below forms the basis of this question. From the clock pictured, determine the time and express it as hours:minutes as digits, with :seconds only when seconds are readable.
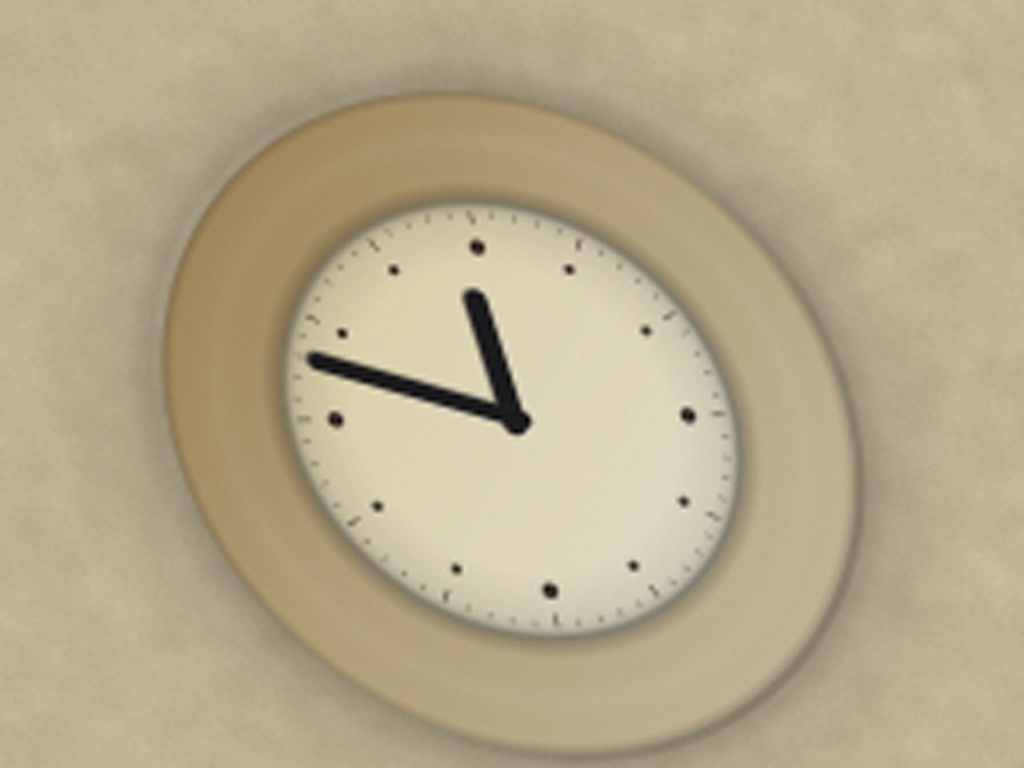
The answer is 11:48
